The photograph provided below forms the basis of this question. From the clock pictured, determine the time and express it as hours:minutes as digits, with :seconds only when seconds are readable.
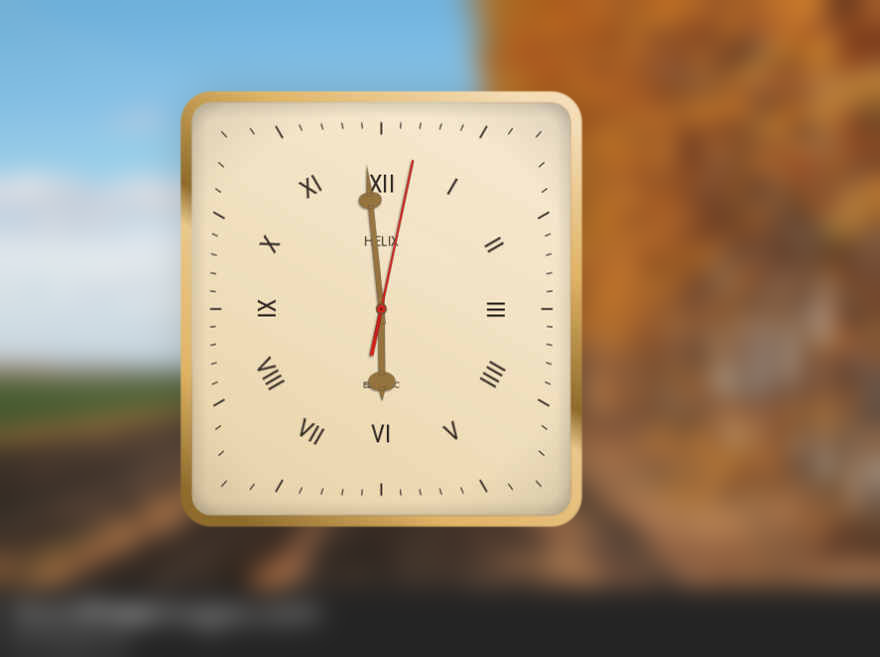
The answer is 5:59:02
